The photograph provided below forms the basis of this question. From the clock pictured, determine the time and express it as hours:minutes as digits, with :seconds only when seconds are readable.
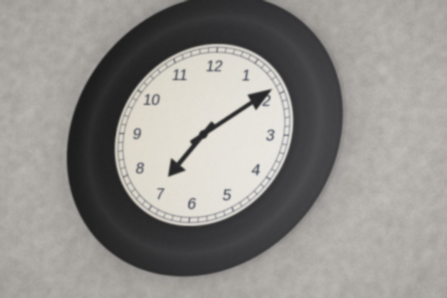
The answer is 7:09
